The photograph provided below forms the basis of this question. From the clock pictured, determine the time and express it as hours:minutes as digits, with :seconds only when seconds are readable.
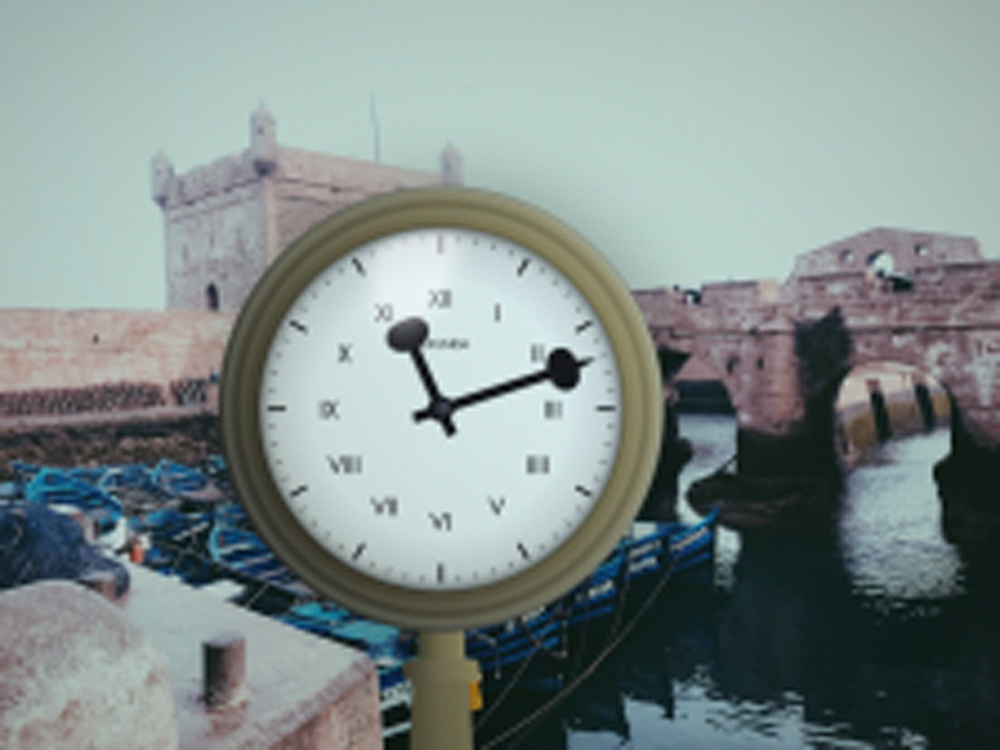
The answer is 11:12
